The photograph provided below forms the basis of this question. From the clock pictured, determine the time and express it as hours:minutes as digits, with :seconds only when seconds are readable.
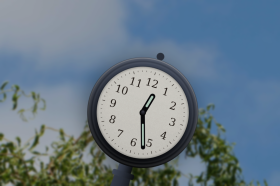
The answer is 12:27
